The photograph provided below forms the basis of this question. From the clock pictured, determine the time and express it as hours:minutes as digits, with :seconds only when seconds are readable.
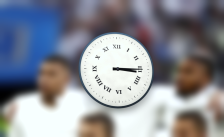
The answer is 3:15
